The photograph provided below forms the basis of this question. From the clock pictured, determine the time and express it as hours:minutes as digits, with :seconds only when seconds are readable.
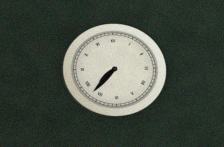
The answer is 7:37
